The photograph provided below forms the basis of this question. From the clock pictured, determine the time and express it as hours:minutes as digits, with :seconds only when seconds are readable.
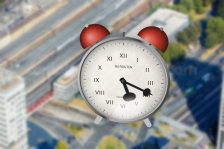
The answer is 5:19
